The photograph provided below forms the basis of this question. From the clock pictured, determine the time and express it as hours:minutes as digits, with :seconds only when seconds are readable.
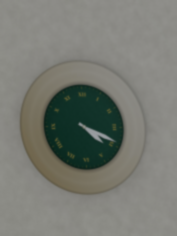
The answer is 4:19
